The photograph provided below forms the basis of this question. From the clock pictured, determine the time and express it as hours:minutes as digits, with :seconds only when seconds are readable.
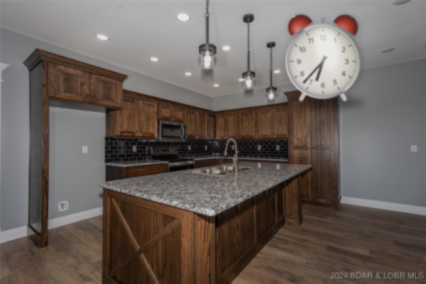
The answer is 6:37
